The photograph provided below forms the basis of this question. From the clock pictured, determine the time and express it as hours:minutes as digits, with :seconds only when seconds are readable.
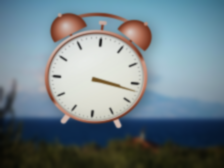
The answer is 3:17
